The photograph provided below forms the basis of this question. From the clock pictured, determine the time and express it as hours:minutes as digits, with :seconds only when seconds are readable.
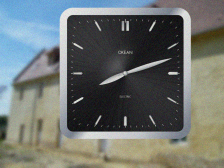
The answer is 8:12
